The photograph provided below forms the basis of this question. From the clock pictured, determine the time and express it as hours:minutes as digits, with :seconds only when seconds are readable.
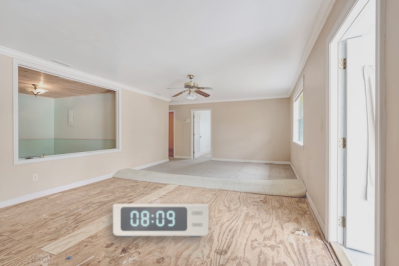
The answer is 8:09
